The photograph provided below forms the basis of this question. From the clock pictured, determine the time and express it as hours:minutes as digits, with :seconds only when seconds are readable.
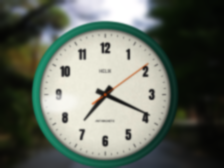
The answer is 7:19:09
